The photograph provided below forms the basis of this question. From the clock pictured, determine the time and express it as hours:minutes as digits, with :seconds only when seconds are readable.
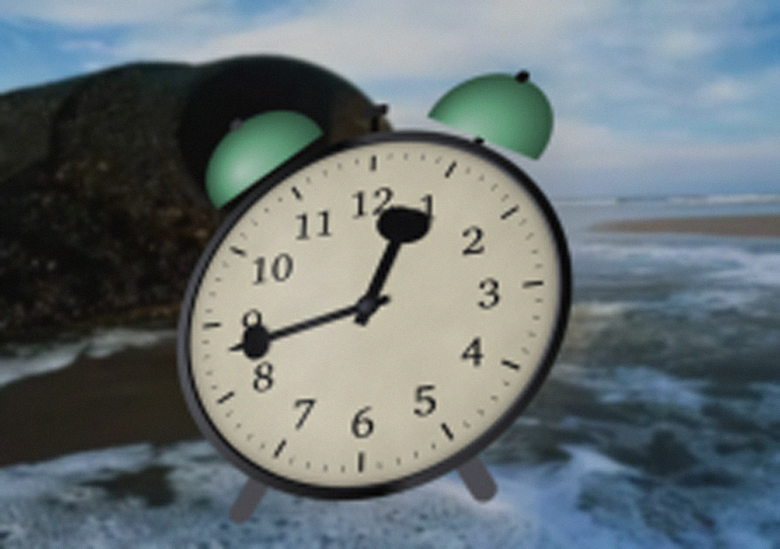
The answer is 12:43
